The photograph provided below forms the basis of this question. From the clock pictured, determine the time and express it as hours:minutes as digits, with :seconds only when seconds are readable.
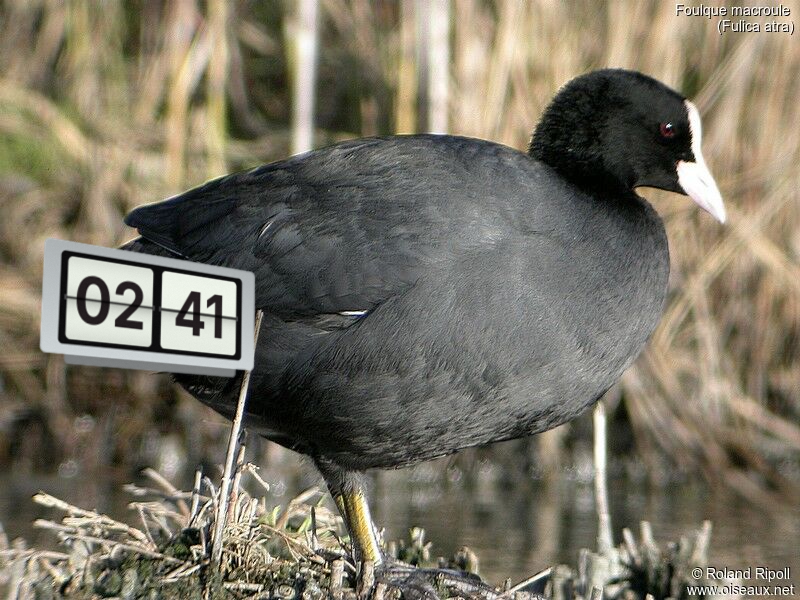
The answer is 2:41
